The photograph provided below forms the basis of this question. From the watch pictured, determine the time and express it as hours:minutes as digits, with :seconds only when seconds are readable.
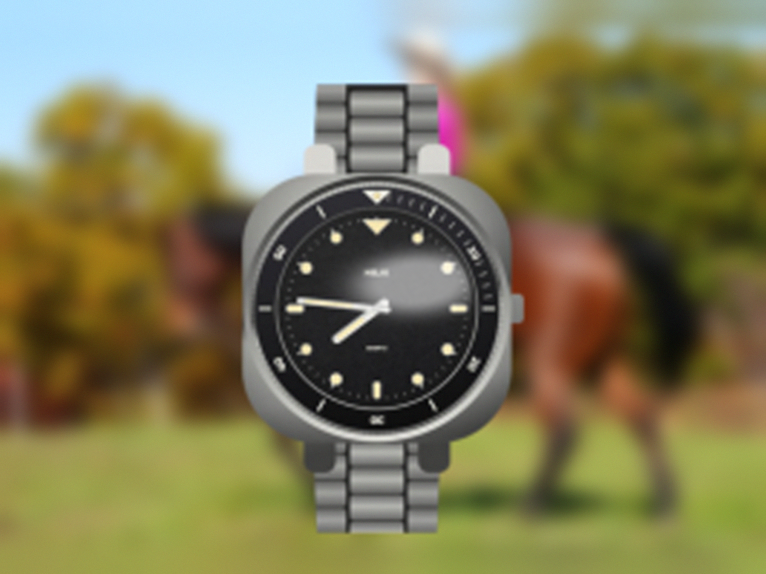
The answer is 7:46
